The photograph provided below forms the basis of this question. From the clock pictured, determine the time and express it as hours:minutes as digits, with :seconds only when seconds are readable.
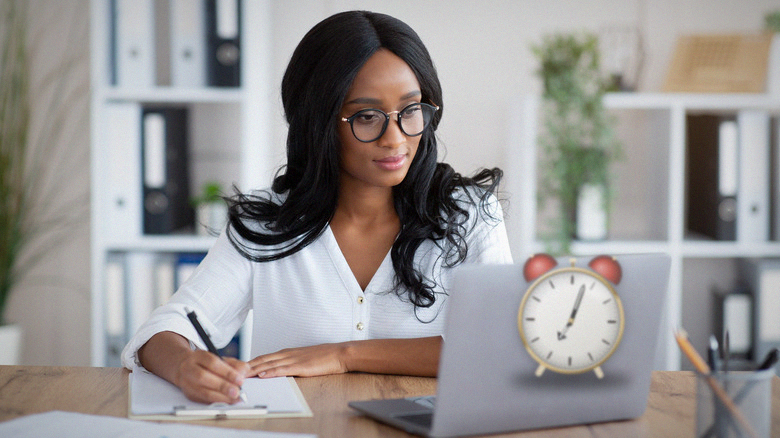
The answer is 7:03
